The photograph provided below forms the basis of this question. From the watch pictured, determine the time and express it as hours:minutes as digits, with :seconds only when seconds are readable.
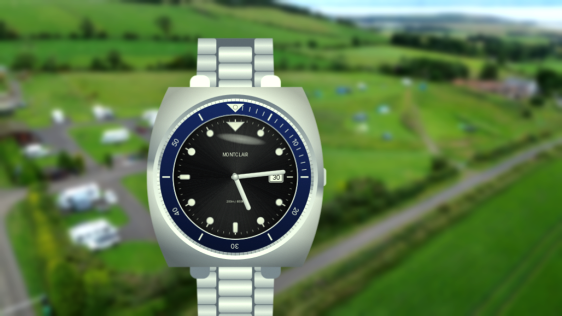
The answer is 5:14
